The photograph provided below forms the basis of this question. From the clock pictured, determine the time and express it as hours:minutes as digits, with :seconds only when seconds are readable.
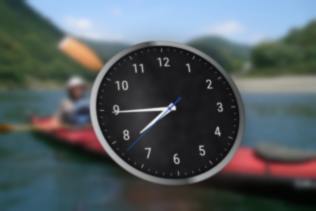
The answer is 7:44:38
